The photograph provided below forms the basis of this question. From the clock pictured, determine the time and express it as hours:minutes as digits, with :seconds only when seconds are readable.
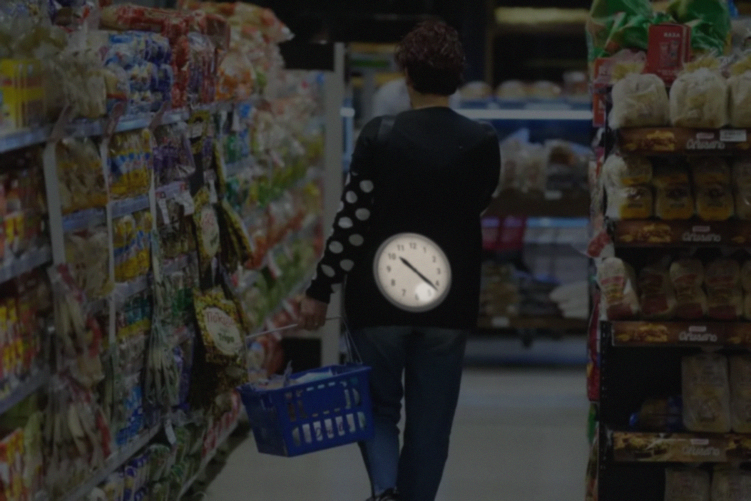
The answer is 10:22
